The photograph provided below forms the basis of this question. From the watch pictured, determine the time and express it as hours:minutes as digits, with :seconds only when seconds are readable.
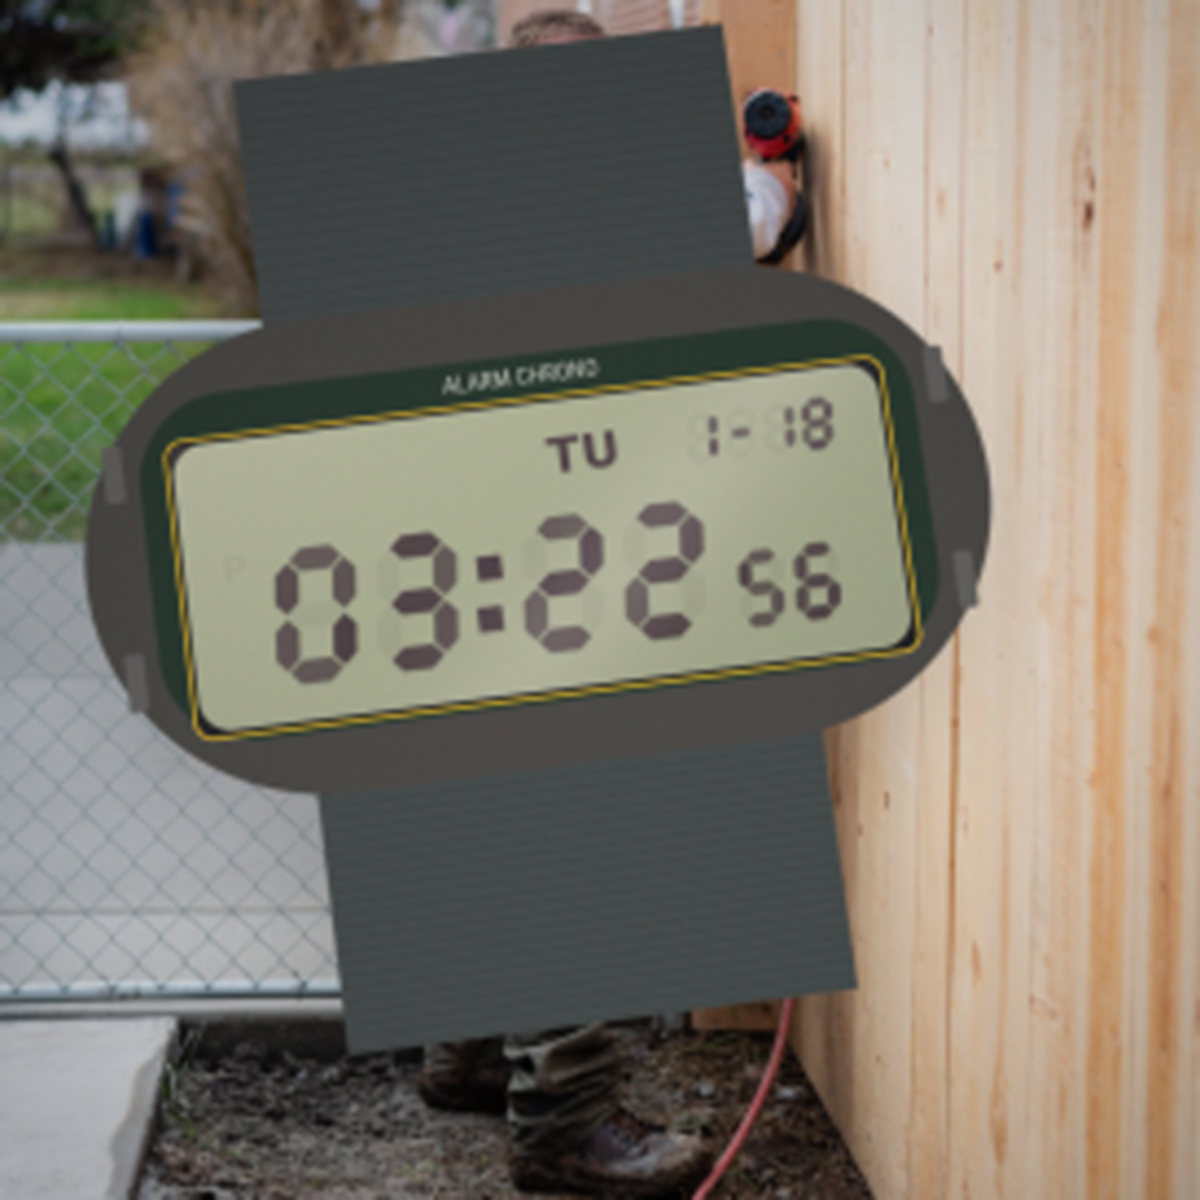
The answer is 3:22:56
